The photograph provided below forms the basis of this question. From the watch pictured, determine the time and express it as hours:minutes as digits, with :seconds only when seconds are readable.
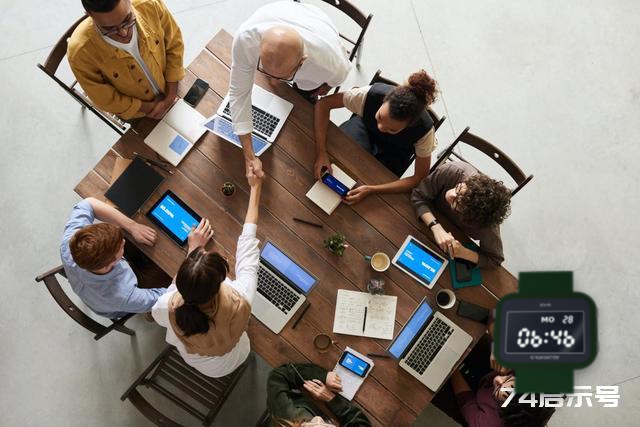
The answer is 6:46
